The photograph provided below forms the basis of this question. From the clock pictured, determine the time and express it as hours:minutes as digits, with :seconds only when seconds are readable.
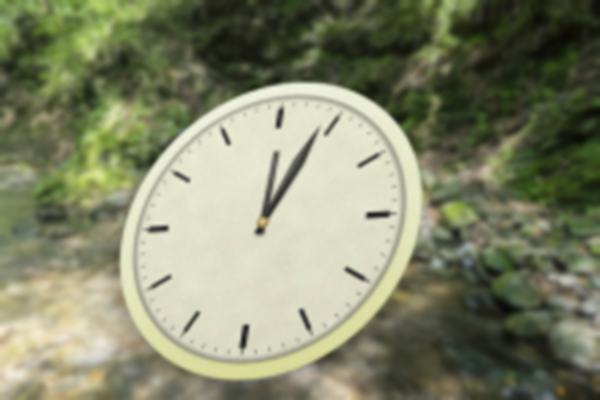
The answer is 12:04
